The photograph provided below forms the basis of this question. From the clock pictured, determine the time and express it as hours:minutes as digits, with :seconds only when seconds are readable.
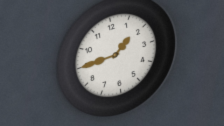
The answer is 1:45
